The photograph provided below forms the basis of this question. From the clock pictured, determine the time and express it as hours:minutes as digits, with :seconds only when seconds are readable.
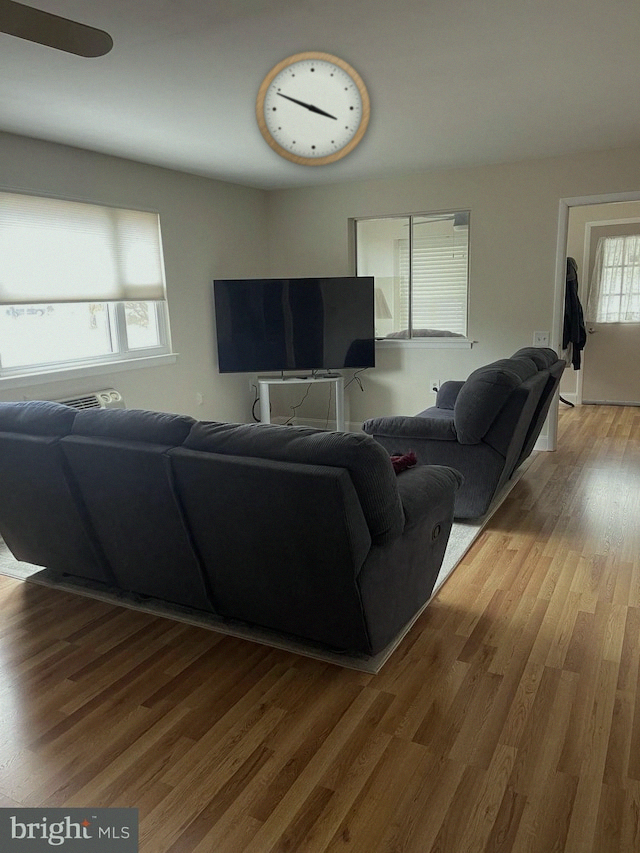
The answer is 3:49
